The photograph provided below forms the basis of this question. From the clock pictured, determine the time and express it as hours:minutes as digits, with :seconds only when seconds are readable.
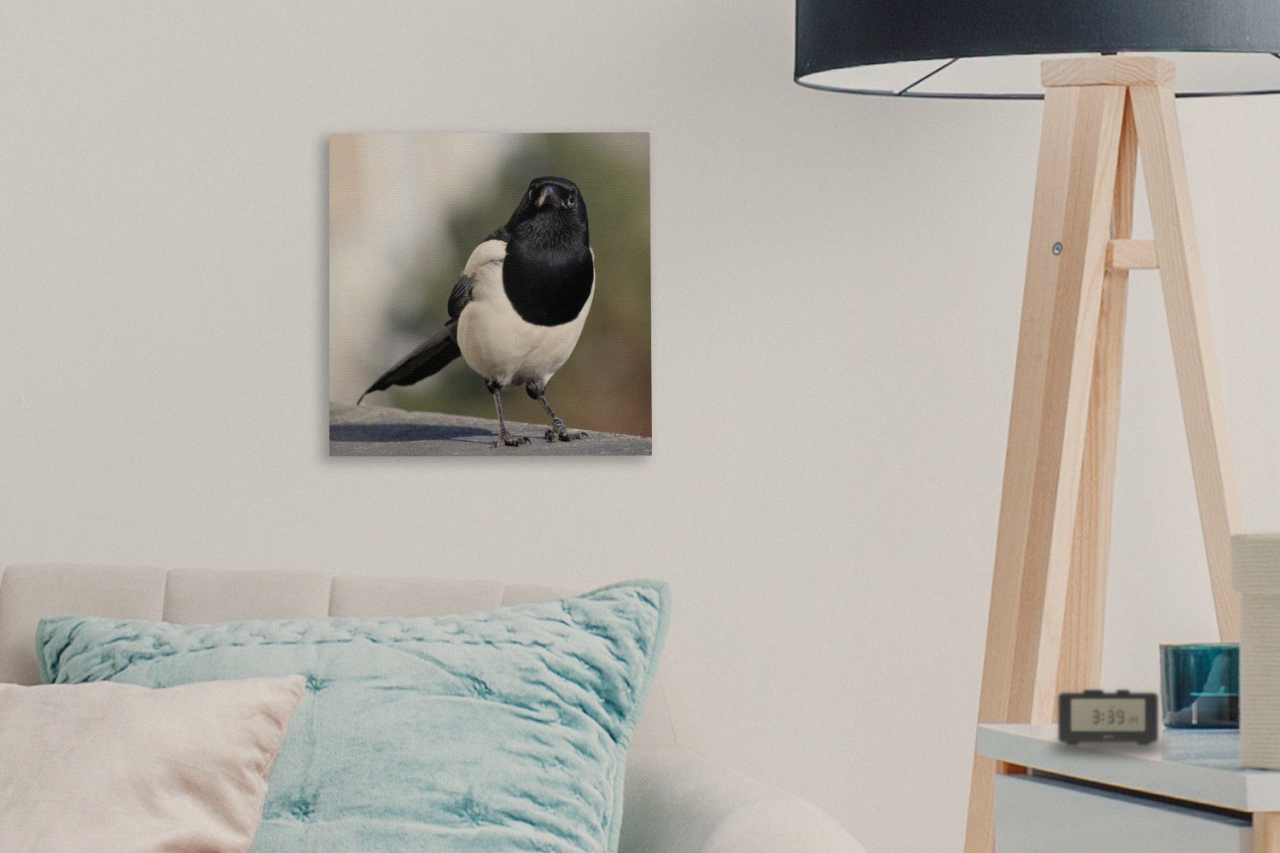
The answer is 3:39
